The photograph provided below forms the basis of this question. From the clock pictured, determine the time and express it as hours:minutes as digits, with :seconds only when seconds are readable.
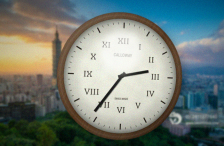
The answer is 2:36
